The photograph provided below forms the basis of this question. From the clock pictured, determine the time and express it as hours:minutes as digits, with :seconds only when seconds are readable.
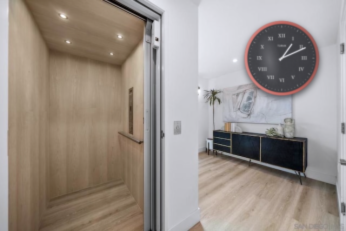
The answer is 1:11
